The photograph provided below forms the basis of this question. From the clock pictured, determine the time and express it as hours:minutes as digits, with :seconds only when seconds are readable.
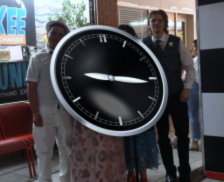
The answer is 9:16
